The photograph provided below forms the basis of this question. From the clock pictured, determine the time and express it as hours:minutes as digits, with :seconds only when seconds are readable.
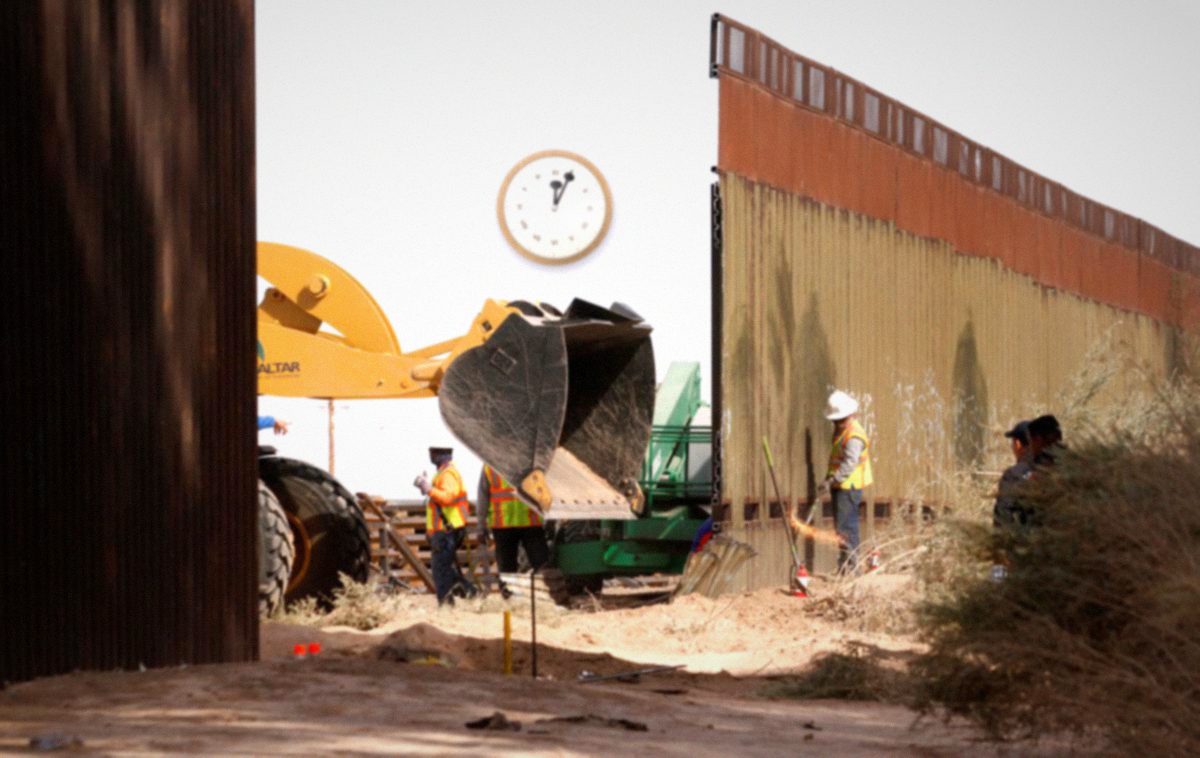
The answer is 12:04
